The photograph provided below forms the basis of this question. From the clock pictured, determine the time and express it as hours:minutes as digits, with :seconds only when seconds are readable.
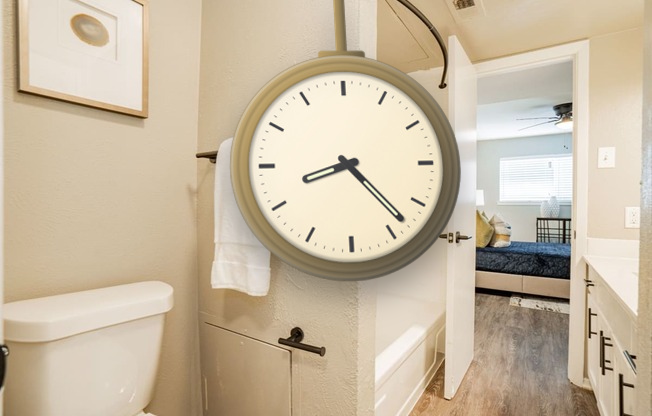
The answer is 8:23
